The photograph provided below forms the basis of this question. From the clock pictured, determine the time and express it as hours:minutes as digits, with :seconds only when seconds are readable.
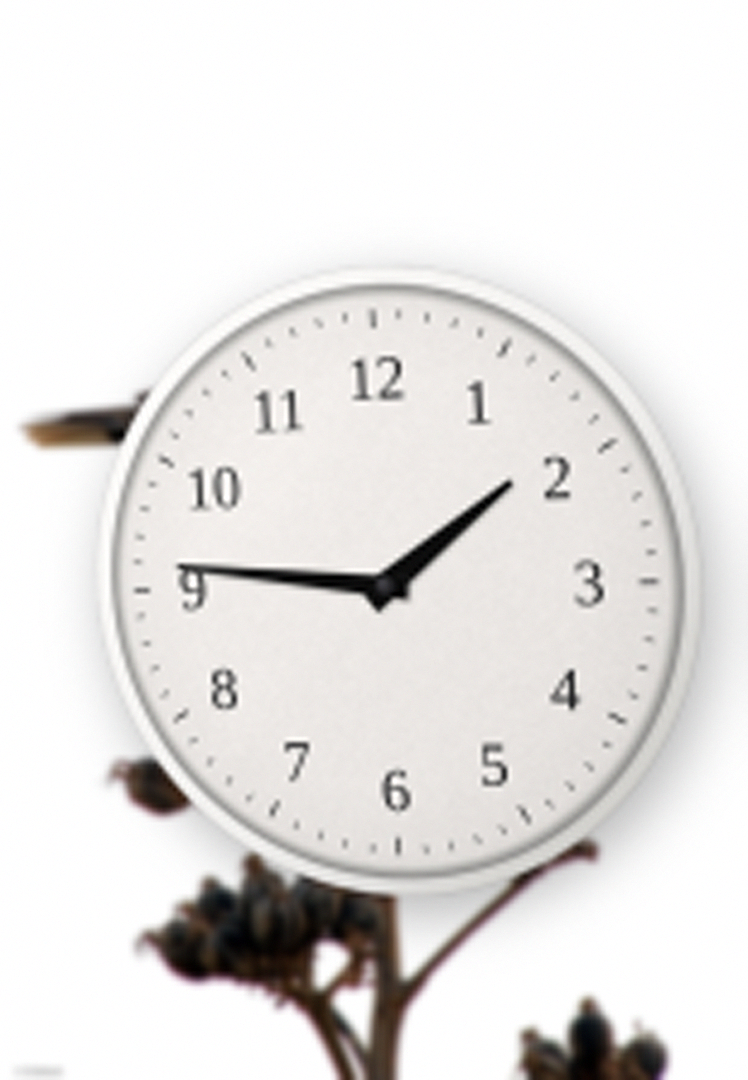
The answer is 1:46
